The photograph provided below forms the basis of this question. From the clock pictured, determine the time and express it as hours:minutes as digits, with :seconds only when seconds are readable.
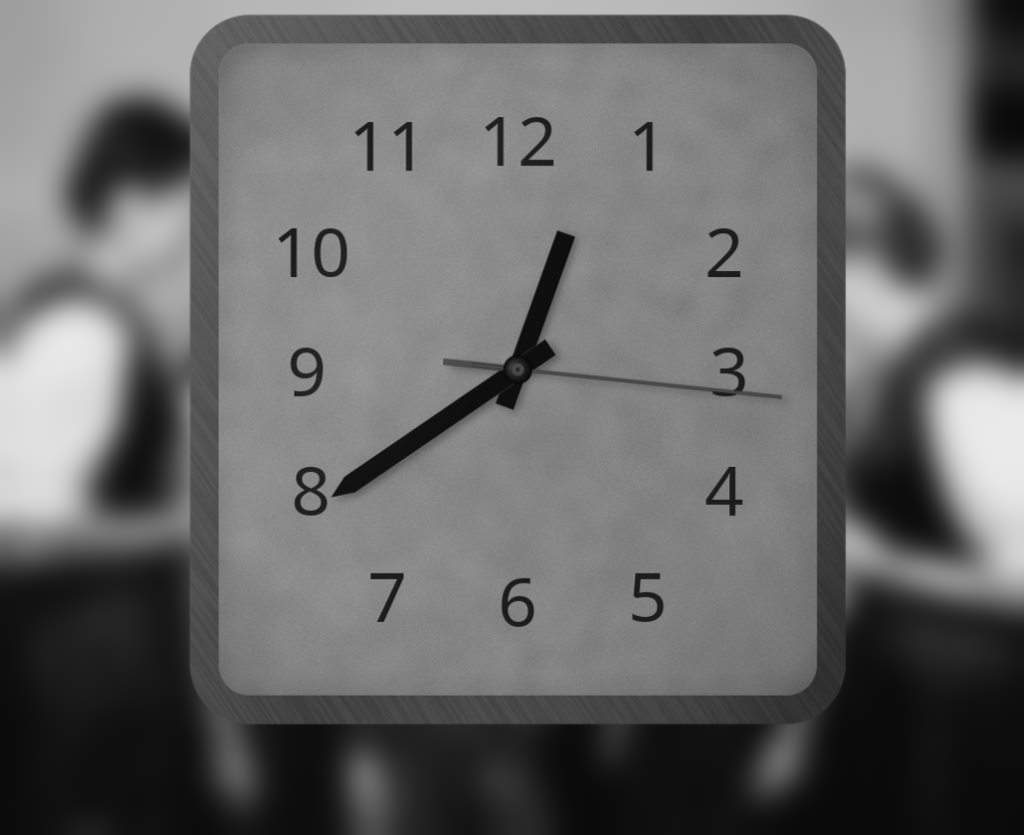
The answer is 12:39:16
